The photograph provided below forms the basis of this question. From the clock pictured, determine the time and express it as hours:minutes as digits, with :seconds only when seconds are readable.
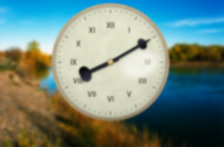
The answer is 8:10
